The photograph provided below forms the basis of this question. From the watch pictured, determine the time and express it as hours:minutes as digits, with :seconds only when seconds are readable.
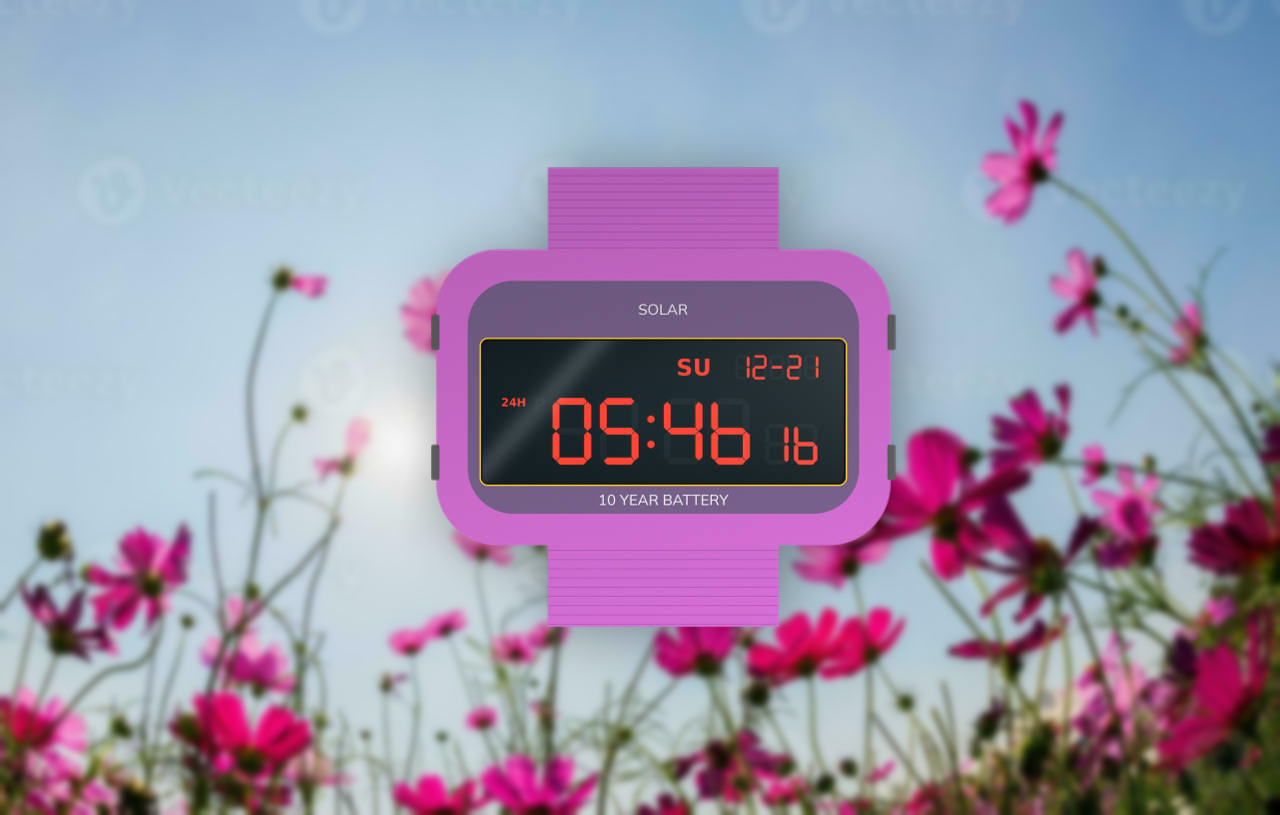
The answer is 5:46:16
